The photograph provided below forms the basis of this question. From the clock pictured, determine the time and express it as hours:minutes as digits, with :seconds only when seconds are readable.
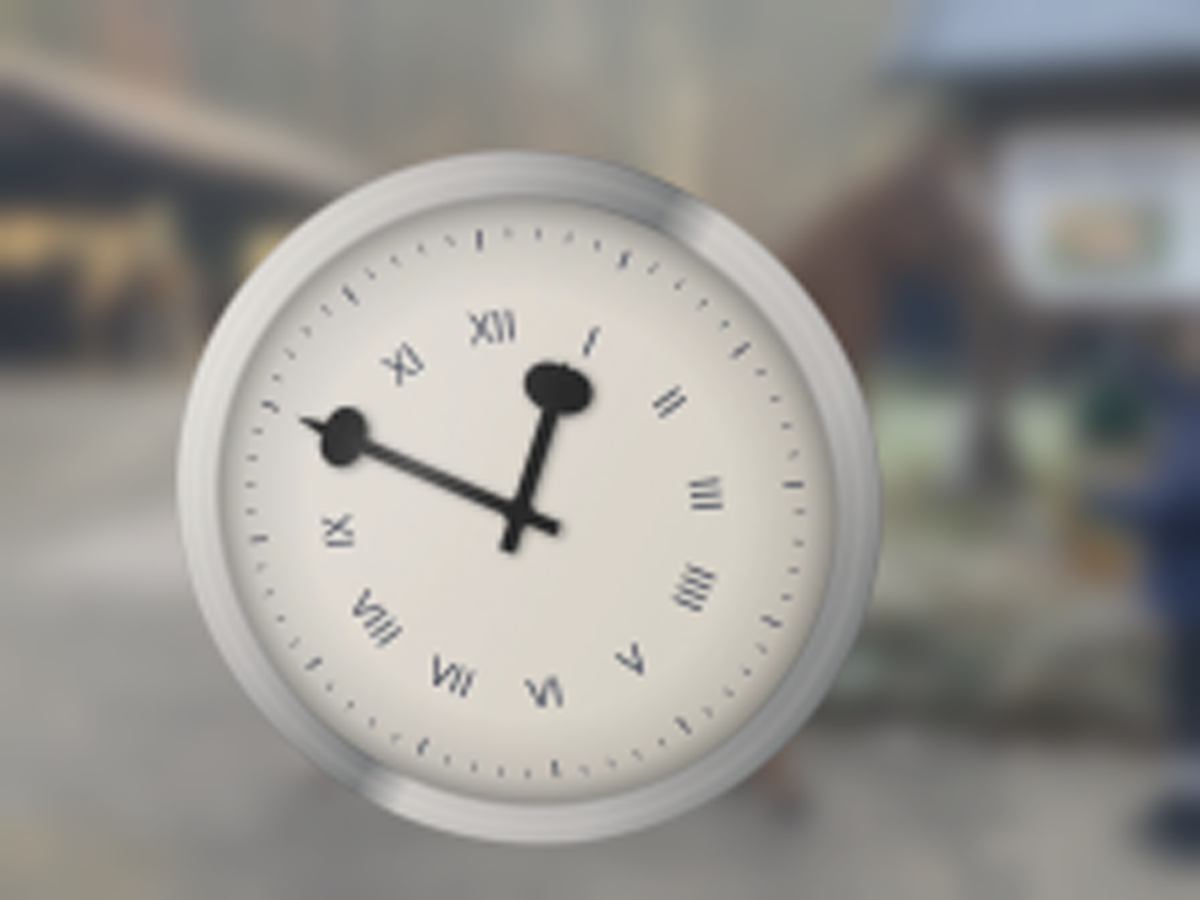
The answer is 12:50
